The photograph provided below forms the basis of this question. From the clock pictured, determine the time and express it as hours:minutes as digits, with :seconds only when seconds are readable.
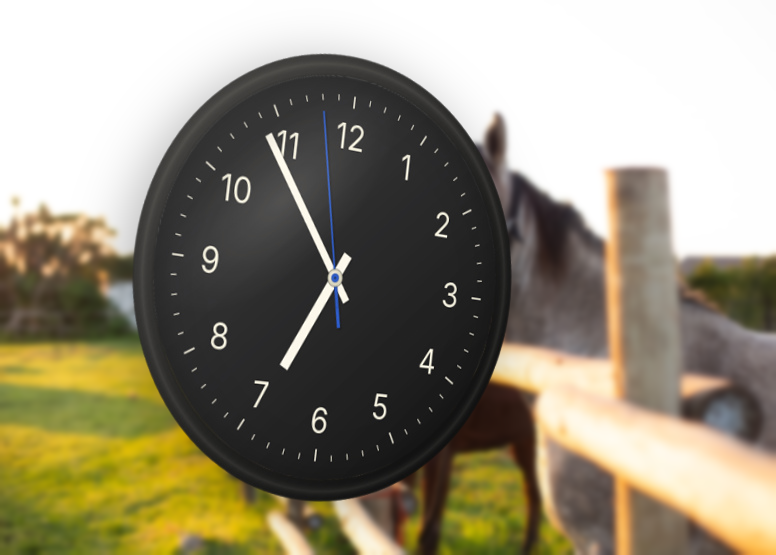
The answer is 6:53:58
